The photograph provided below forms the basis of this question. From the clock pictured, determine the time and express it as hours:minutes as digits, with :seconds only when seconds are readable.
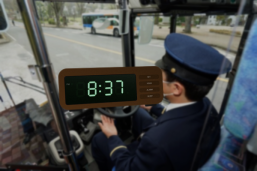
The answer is 8:37
